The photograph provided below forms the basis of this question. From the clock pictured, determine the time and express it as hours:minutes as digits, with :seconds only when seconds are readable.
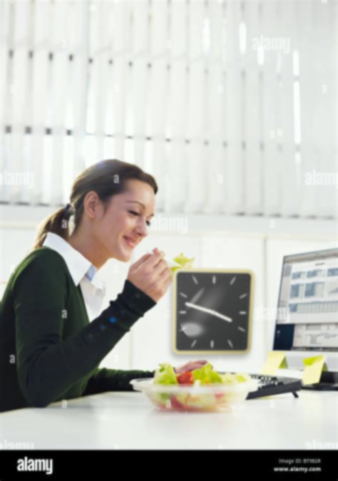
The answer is 3:48
